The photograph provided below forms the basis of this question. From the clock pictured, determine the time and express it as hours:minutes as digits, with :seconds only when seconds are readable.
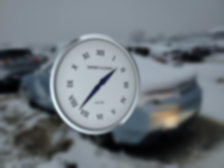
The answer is 1:37
